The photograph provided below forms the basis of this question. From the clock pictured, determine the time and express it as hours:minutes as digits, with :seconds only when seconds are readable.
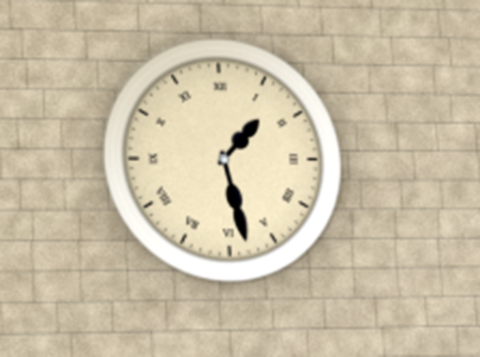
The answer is 1:28
